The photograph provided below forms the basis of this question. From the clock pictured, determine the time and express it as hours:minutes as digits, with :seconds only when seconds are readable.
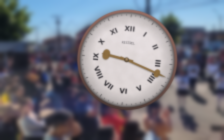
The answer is 9:18
